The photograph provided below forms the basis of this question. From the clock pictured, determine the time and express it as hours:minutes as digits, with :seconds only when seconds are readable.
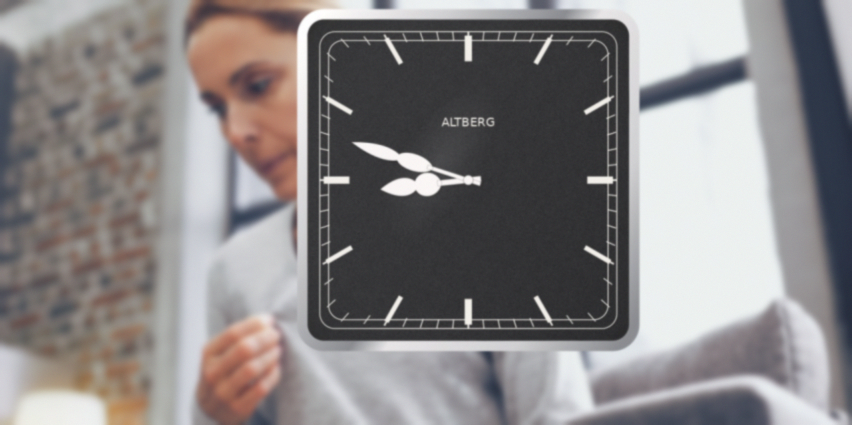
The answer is 8:48
